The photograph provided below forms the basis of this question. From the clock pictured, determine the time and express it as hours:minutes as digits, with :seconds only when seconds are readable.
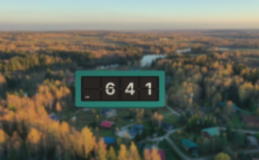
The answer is 6:41
